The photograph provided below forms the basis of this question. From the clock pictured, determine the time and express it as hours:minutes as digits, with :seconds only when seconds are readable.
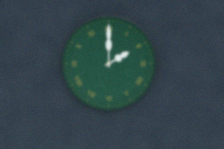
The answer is 2:00
